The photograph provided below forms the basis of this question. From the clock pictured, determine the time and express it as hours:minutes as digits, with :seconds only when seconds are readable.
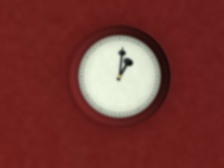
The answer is 1:01
